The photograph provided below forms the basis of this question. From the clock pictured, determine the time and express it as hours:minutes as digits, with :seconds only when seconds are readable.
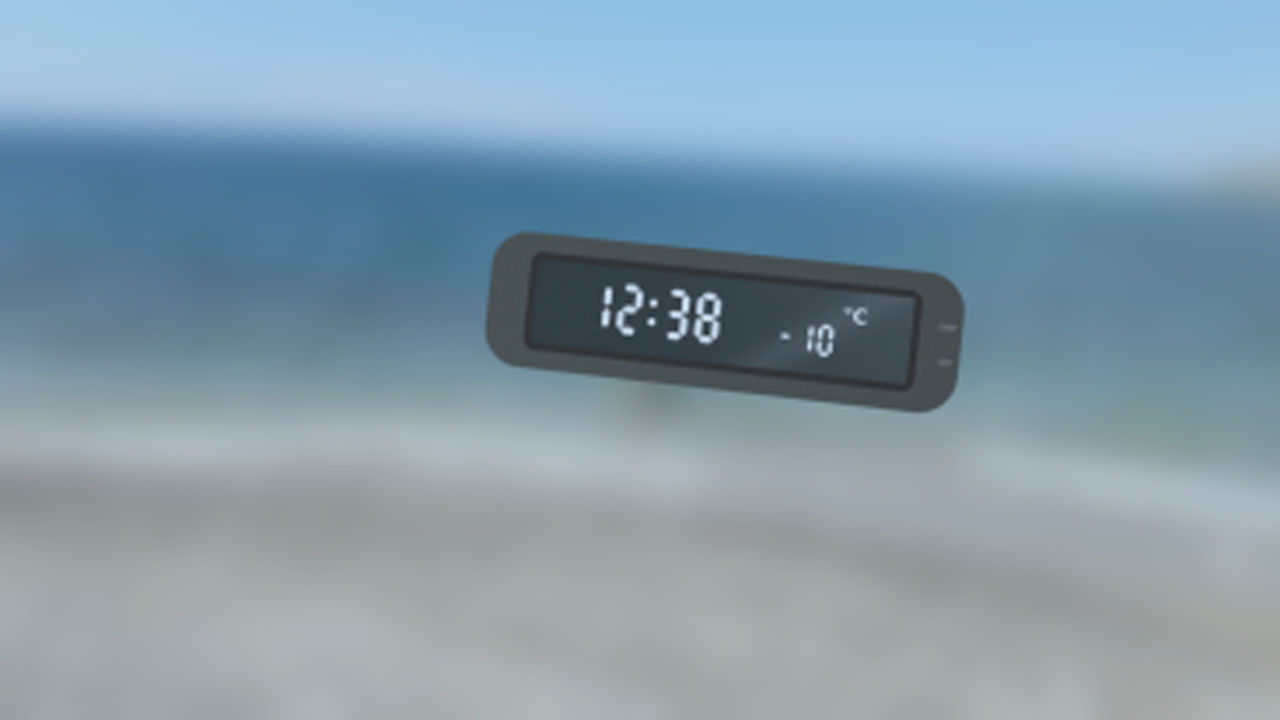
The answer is 12:38
